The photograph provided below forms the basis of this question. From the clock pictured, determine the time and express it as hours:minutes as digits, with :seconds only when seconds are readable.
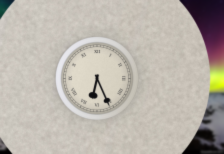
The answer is 6:26
